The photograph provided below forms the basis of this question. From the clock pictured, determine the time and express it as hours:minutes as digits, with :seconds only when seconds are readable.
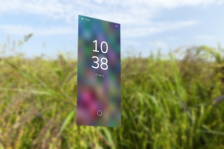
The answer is 10:38
